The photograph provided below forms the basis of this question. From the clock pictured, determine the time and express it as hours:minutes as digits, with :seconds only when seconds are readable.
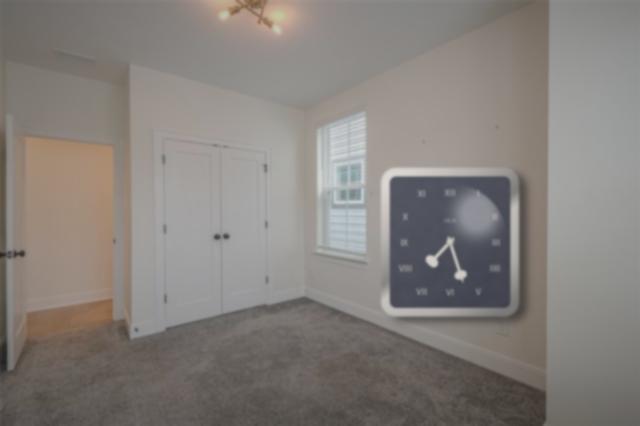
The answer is 7:27
